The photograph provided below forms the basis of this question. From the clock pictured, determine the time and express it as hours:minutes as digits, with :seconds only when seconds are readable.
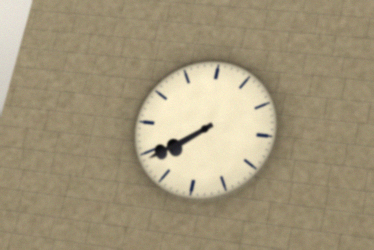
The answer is 7:39
